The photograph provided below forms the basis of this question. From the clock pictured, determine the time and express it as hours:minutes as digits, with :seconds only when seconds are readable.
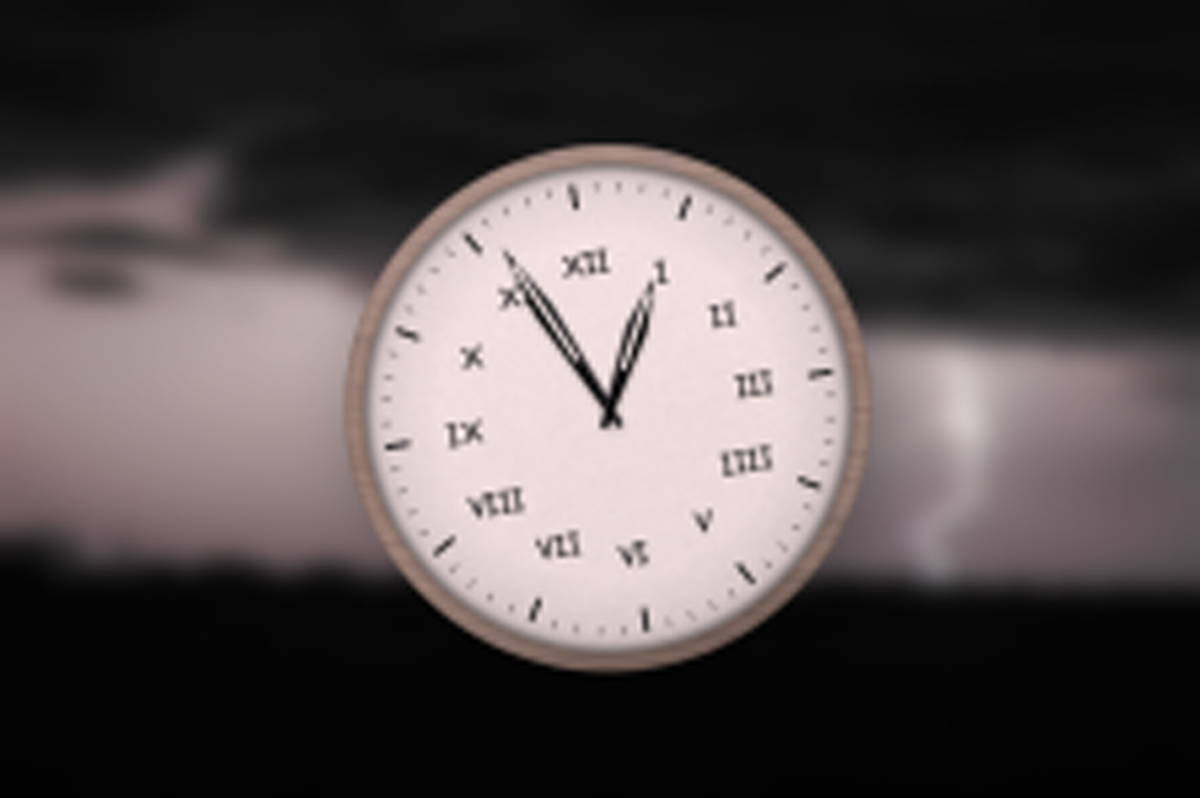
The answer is 12:56
